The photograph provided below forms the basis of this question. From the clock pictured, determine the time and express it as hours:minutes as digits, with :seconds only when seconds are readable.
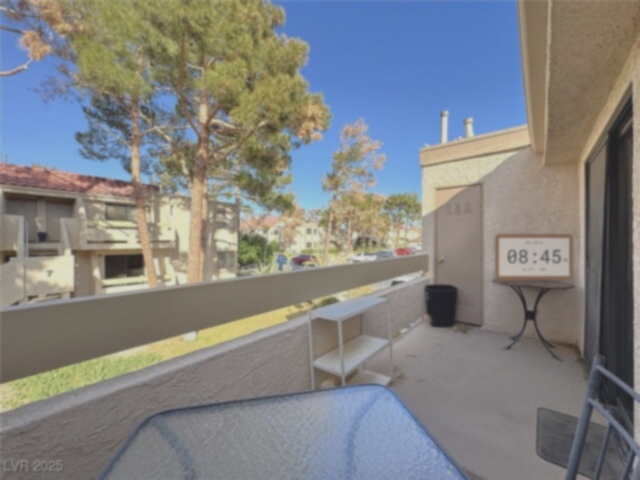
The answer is 8:45
